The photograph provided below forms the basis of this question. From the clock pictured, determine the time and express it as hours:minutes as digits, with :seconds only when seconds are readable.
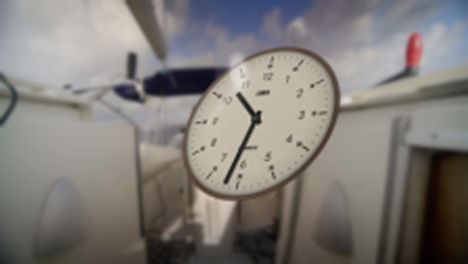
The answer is 10:32
